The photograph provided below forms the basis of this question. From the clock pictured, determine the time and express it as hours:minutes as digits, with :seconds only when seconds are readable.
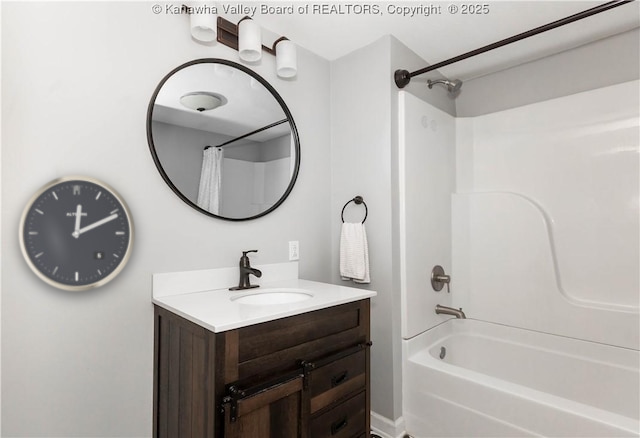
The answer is 12:11
